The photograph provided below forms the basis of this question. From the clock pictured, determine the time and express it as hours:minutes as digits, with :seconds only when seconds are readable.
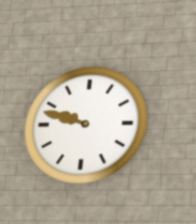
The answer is 9:48
